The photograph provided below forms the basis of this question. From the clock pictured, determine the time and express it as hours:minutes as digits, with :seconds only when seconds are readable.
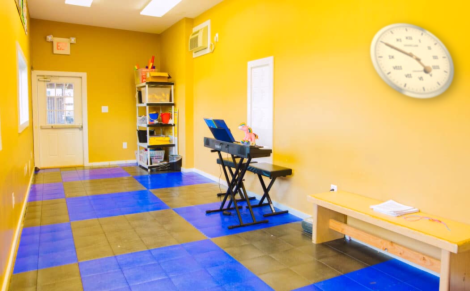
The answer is 4:50
